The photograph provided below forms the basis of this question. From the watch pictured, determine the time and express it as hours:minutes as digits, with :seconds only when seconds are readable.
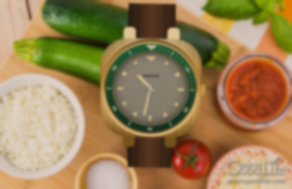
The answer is 10:32
